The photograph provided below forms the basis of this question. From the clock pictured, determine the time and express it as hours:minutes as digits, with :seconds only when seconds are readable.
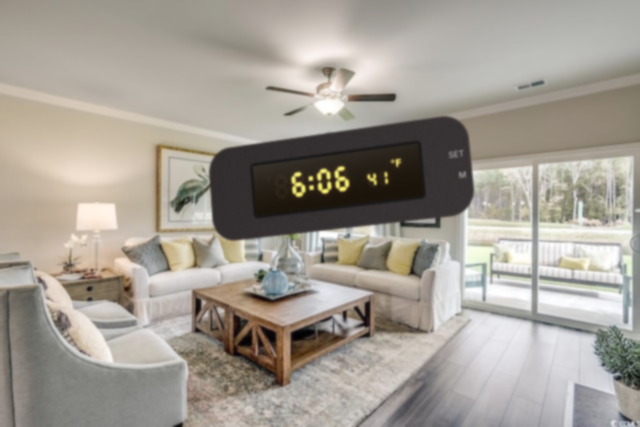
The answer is 6:06
